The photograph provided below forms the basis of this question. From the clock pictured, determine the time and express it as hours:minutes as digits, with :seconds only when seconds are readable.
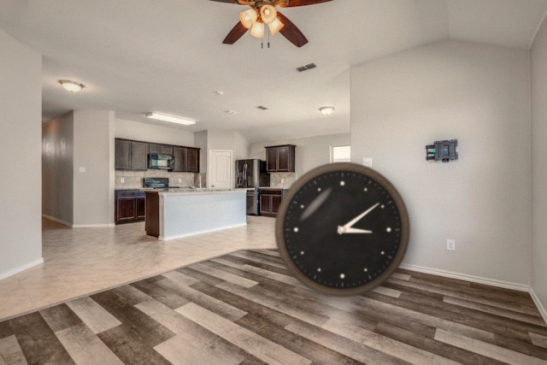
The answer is 3:09
